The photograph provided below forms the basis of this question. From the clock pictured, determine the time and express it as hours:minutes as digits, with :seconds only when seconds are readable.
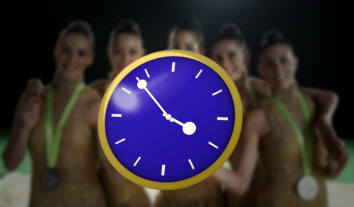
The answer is 3:53
